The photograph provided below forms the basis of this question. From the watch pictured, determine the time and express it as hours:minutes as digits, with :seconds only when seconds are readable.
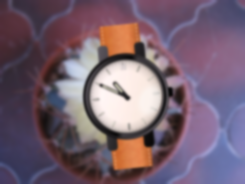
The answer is 10:50
